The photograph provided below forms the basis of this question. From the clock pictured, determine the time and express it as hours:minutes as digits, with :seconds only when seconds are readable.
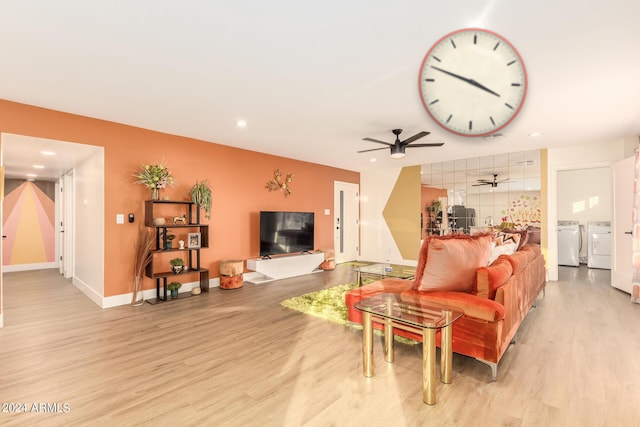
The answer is 3:48
